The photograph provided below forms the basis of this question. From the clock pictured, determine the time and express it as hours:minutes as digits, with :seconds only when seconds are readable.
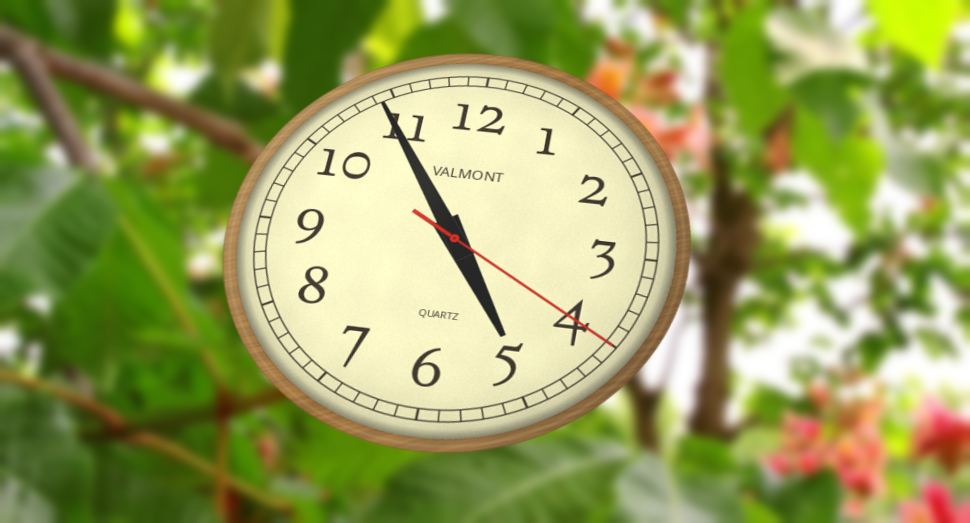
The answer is 4:54:20
